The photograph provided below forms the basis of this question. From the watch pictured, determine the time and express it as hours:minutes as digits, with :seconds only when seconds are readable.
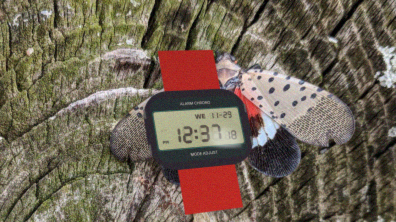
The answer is 12:37:18
